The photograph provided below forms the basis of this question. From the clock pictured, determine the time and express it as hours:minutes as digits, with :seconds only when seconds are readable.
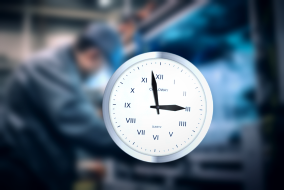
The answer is 2:58
